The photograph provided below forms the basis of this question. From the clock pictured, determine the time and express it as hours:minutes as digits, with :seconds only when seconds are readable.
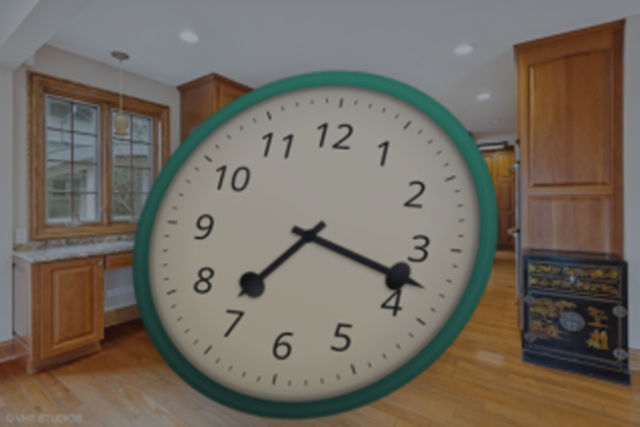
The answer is 7:18
